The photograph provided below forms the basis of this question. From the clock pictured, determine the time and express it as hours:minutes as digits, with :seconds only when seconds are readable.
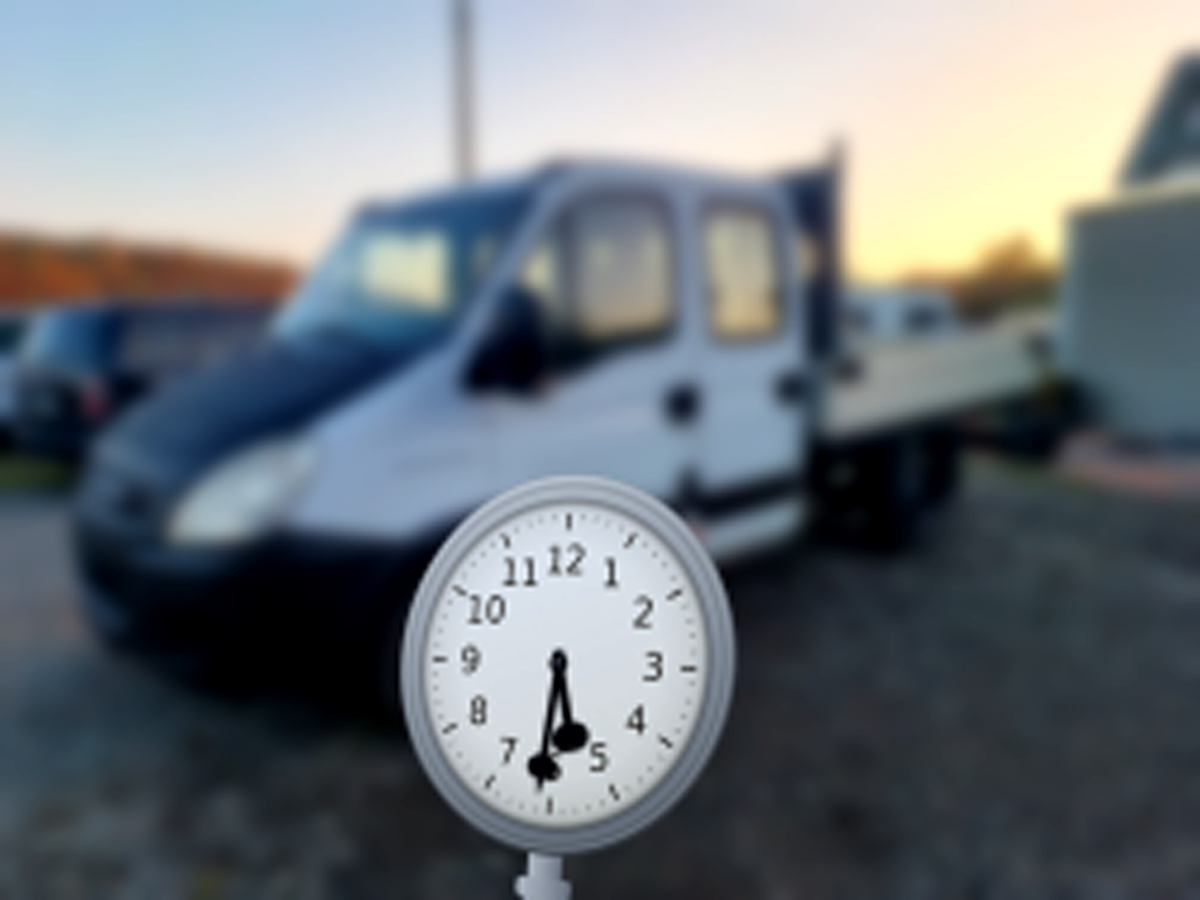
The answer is 5:31
